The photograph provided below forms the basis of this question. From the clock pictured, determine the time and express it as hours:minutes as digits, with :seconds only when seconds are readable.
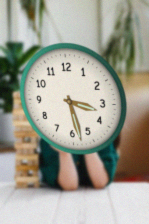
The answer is 3:28
